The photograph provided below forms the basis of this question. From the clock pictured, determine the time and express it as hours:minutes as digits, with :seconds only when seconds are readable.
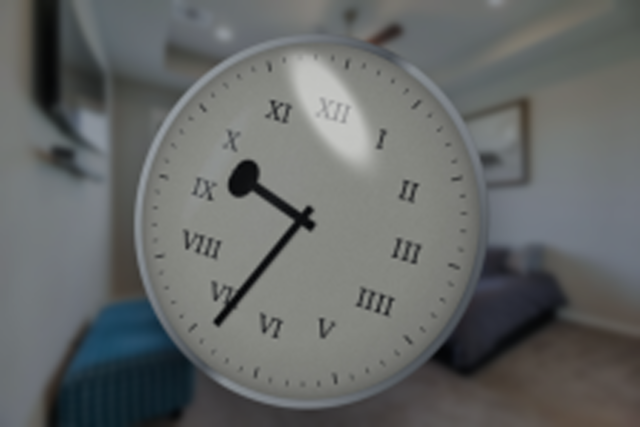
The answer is 9:34
